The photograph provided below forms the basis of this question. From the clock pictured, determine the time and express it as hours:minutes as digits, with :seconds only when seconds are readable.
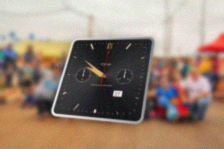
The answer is 9:51
